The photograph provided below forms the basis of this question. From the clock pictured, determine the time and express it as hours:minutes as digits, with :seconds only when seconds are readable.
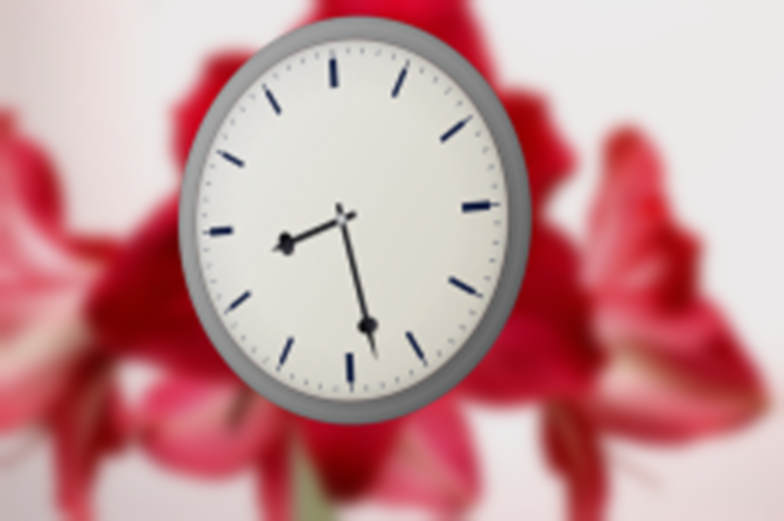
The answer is 8:28
